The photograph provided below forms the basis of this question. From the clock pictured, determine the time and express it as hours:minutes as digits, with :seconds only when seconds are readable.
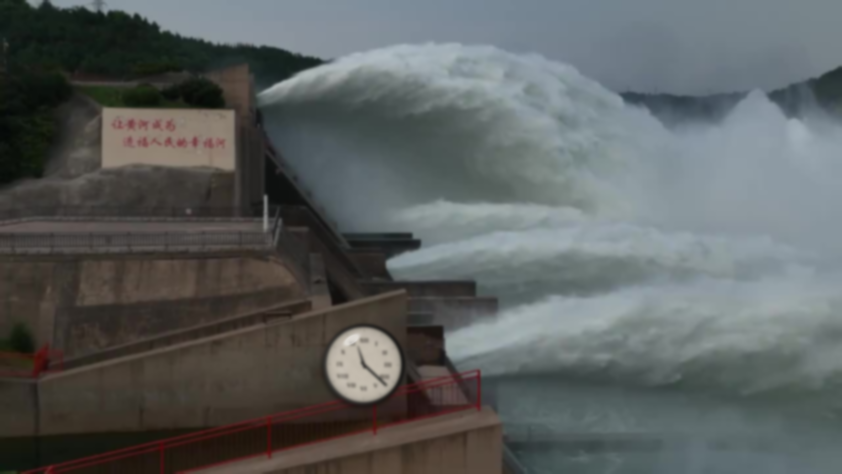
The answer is 11:22
